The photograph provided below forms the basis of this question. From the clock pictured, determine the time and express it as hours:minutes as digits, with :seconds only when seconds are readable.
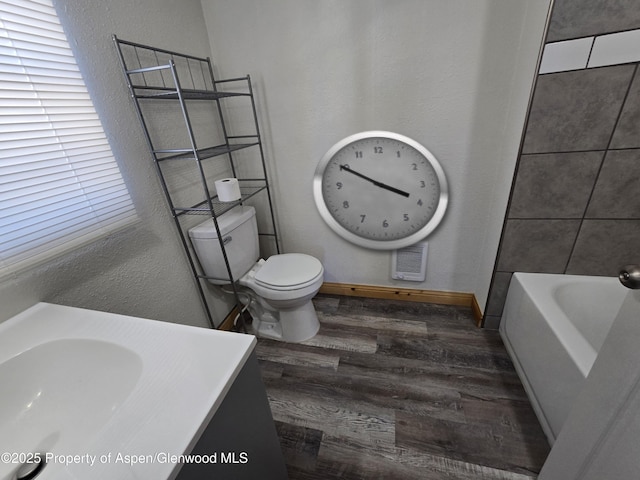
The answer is 3:50
